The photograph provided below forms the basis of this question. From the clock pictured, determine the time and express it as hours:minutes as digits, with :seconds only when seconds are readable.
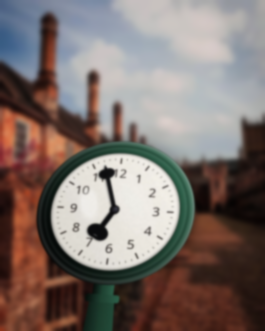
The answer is 6:57
